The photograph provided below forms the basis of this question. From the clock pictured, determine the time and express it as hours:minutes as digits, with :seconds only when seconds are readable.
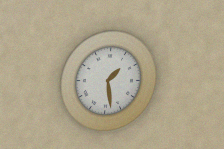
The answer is 1:28
